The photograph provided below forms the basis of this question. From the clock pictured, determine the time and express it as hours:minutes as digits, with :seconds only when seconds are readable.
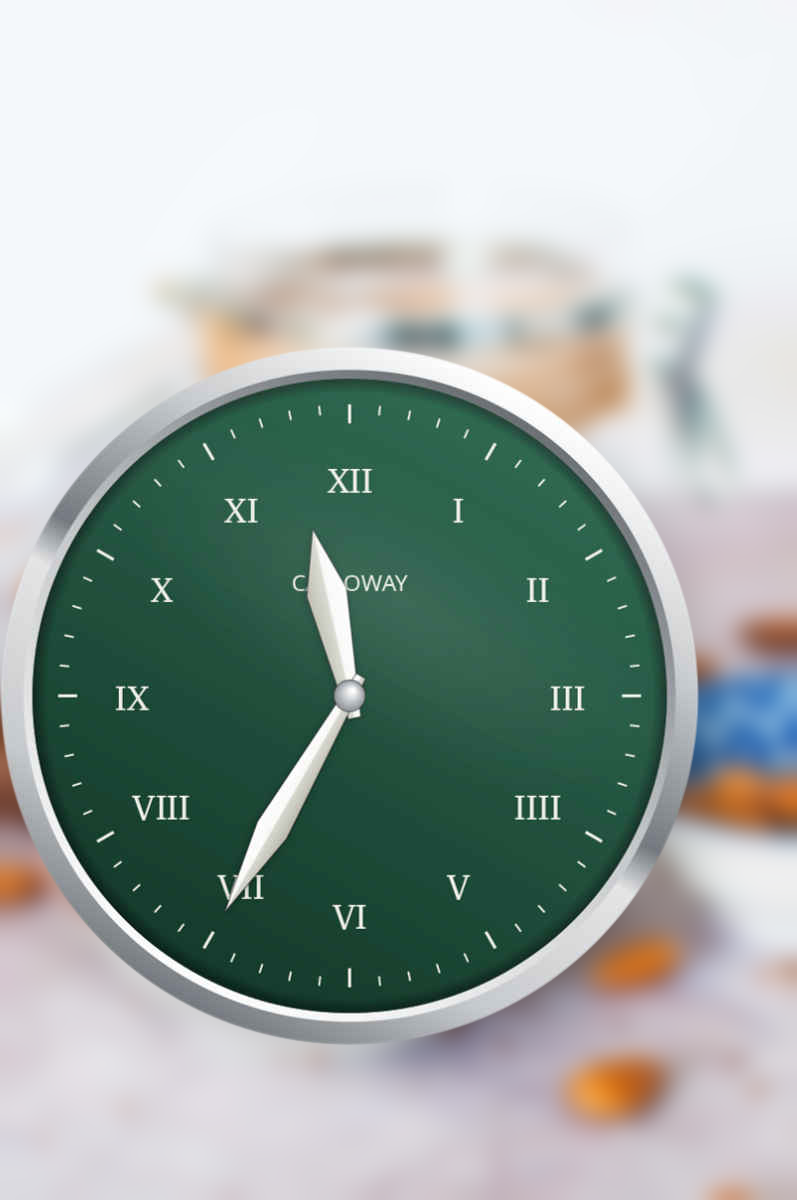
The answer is 11:35
